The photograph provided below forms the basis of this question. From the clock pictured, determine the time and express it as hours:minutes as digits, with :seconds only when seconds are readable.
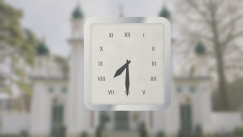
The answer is 7:30
